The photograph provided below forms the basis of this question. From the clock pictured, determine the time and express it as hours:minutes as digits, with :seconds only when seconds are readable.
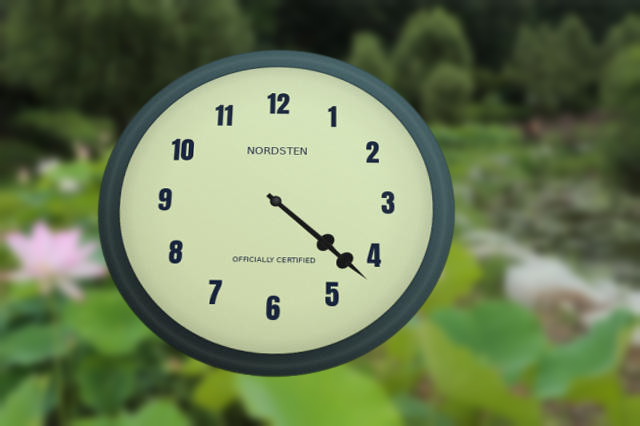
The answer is 4:22
